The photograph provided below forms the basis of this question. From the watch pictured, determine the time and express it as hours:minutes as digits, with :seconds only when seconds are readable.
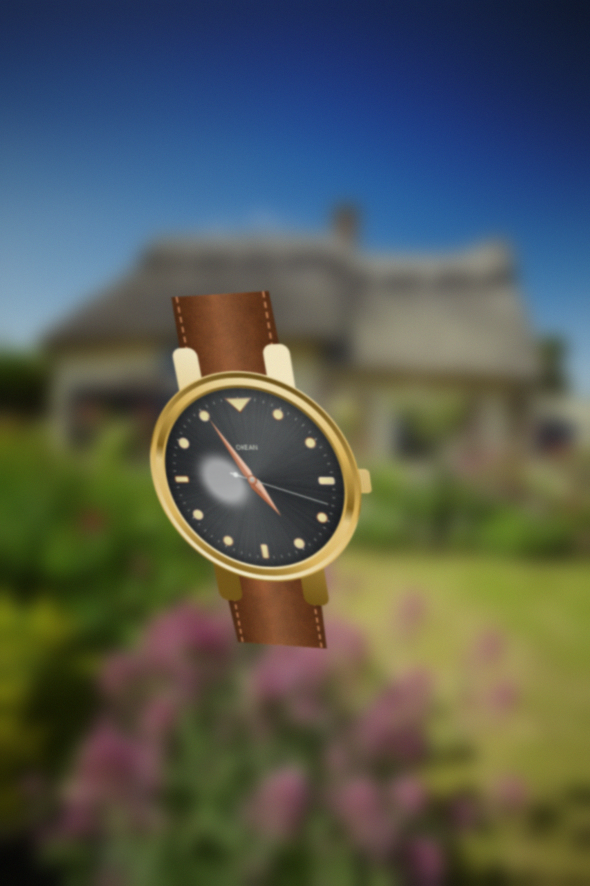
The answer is 4:55:18
